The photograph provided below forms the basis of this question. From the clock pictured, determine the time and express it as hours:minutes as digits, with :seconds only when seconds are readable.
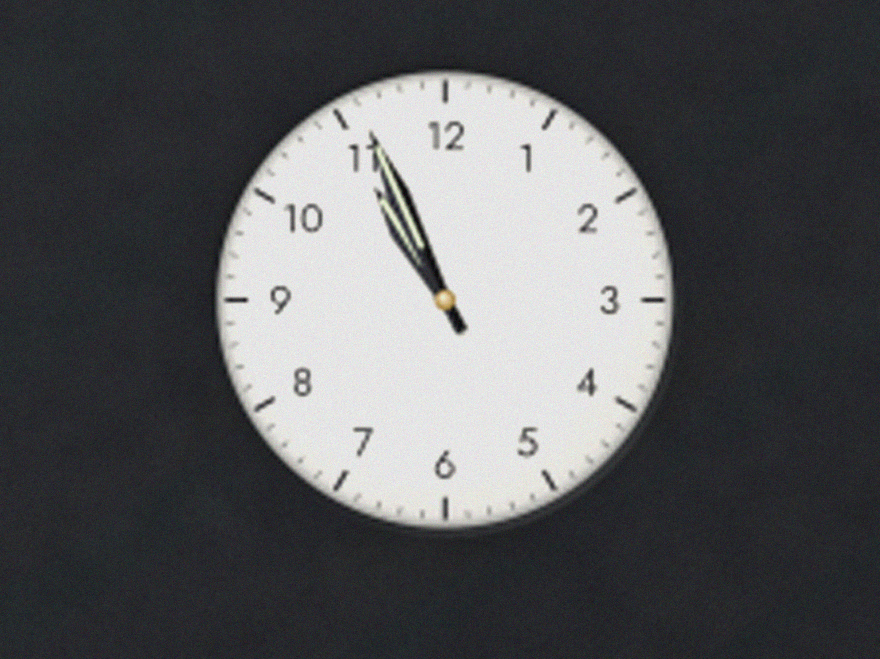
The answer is 10:56
